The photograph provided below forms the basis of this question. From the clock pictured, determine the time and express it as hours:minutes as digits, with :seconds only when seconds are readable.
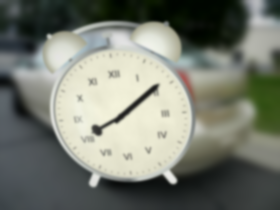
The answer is 8:09
